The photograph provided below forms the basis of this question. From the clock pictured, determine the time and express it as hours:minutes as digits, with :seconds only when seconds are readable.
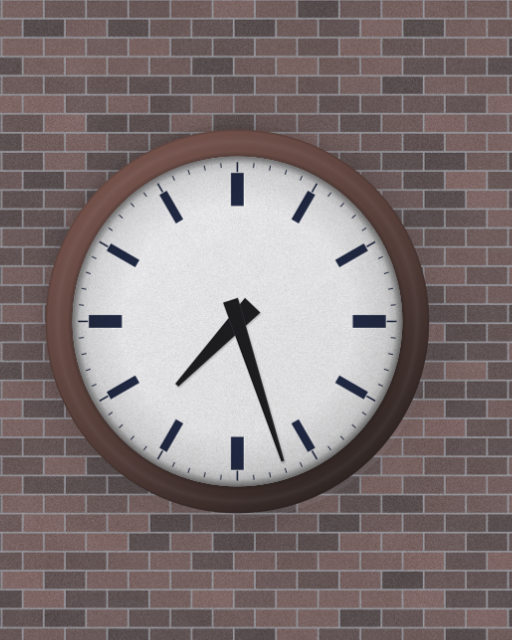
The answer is 7:27
